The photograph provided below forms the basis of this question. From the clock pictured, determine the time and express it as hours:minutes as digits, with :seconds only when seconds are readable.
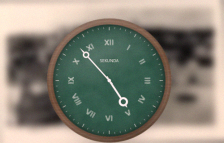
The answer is 4:53
